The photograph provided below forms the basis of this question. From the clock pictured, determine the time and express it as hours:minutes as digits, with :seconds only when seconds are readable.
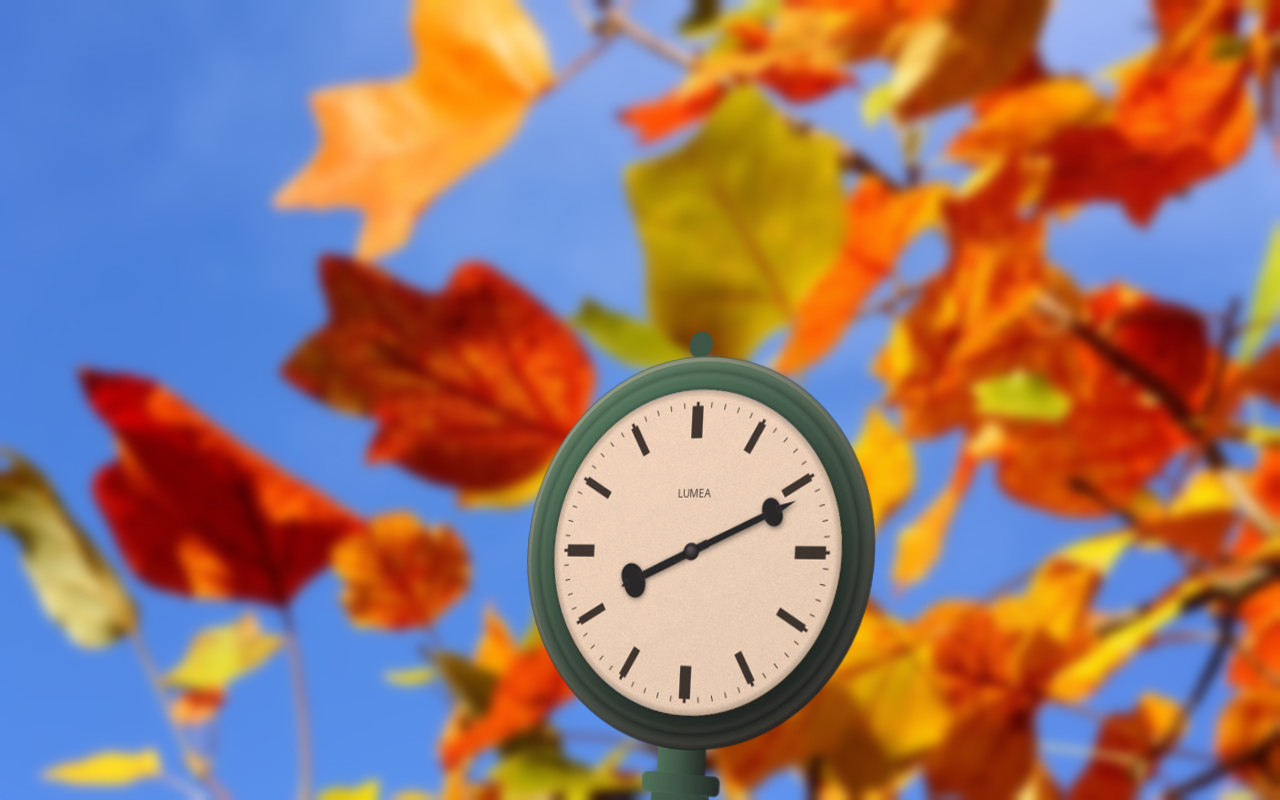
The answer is 8:11
